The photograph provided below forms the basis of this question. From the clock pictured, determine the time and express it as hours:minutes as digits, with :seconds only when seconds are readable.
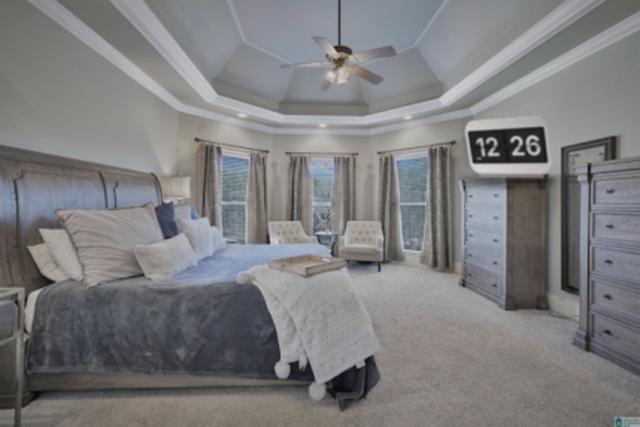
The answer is 12:26
